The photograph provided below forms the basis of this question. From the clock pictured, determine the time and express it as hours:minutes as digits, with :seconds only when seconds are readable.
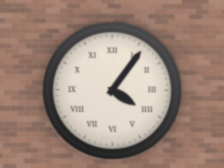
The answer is 4:06
